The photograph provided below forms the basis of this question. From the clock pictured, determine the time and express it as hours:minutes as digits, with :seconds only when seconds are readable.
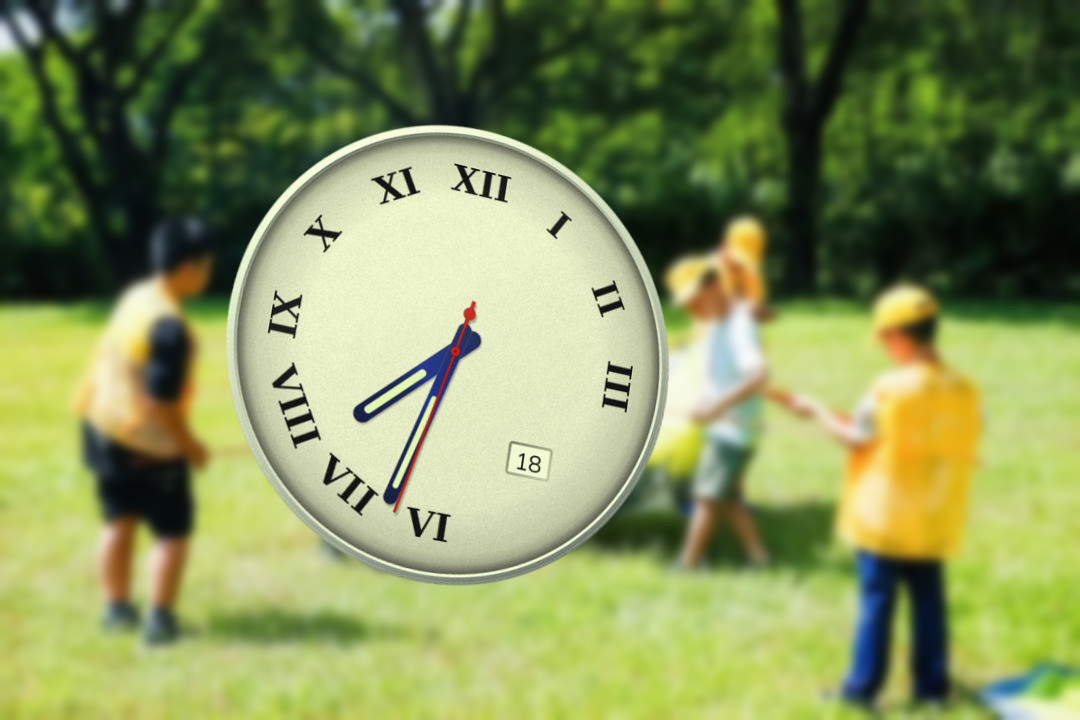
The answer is 7:32:32
